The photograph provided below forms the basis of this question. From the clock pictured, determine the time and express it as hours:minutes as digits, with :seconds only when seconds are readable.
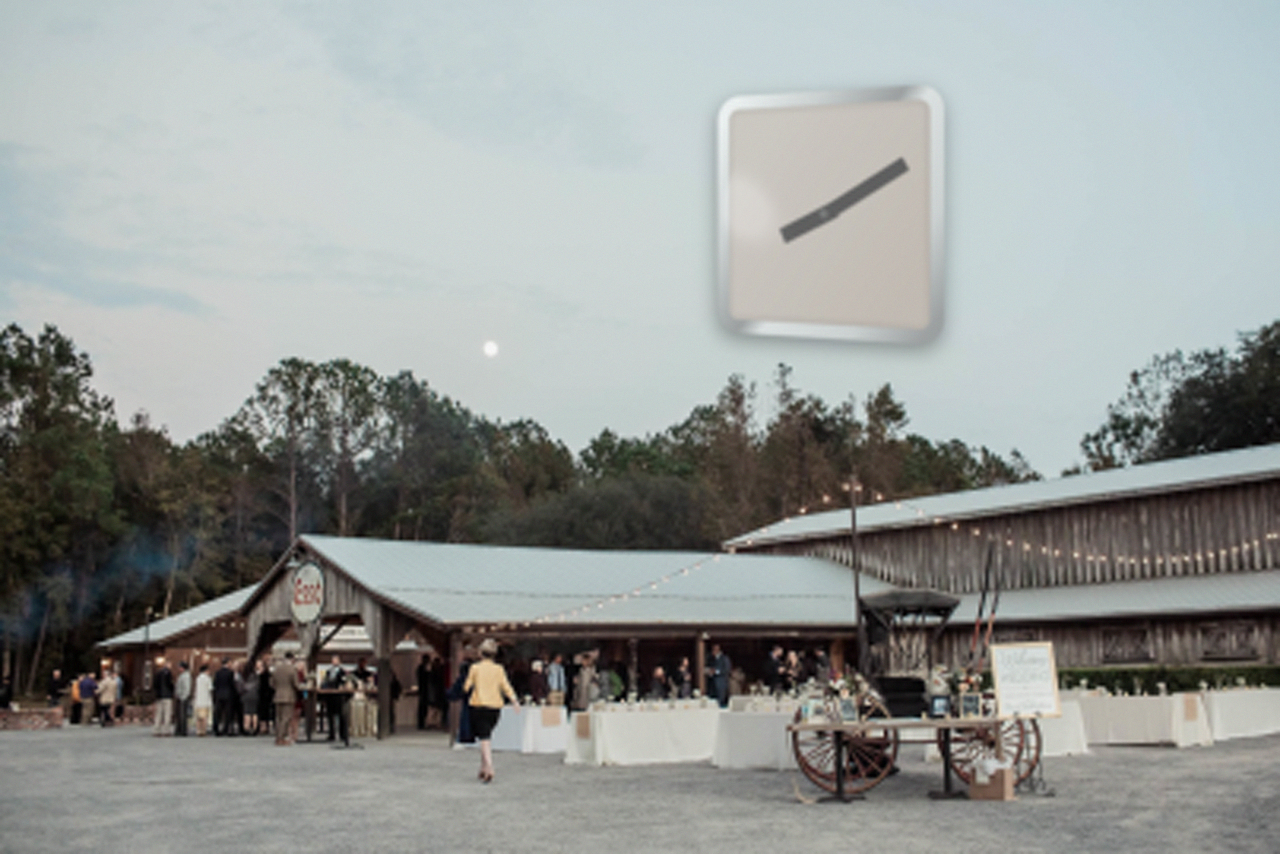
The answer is 8:10
